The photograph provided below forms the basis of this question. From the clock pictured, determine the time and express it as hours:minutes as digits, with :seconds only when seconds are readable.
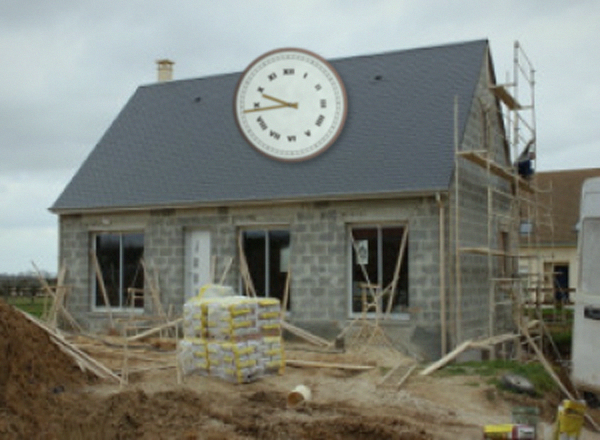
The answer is 9:44
